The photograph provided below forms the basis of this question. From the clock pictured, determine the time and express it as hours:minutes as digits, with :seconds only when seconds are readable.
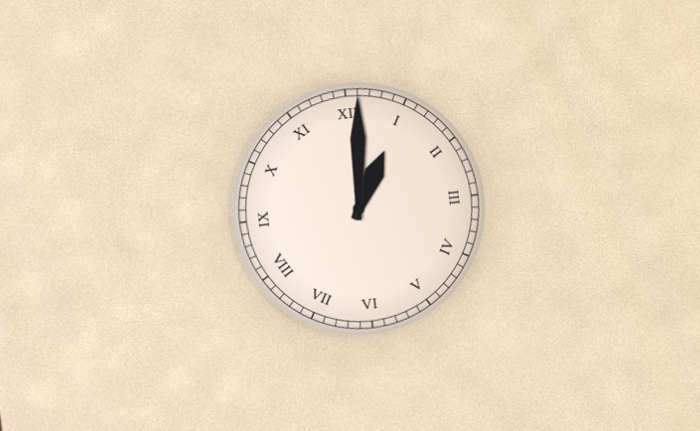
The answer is 1:01
